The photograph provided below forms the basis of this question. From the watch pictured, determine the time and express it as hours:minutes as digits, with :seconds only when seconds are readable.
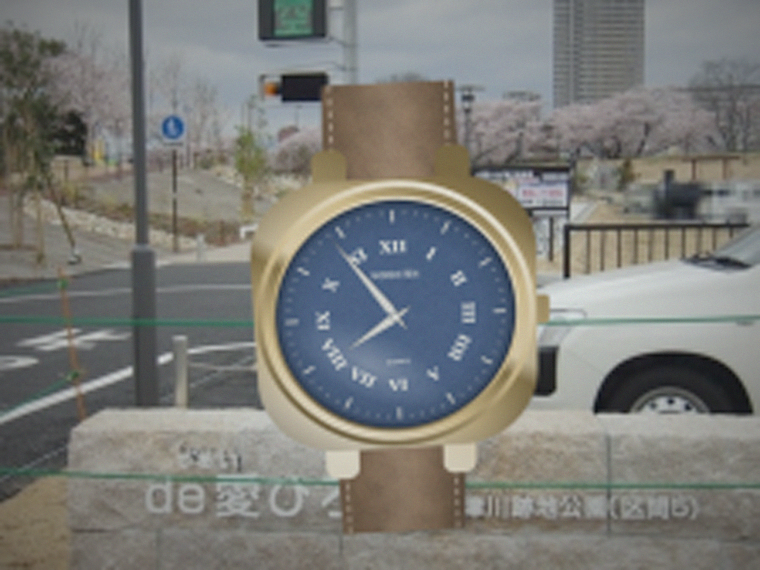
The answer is 7:54
